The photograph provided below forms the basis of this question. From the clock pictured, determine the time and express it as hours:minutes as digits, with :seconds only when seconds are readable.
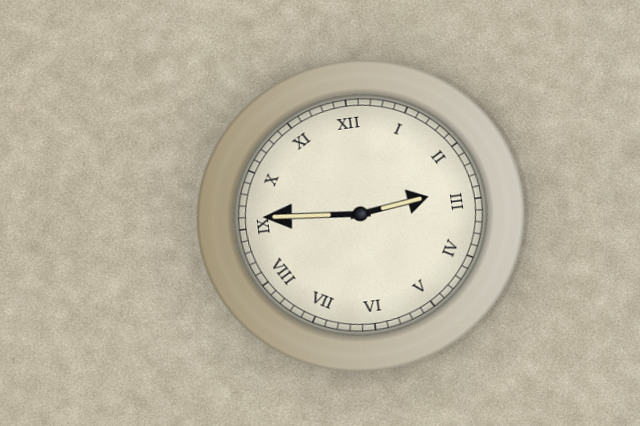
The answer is 2:46
